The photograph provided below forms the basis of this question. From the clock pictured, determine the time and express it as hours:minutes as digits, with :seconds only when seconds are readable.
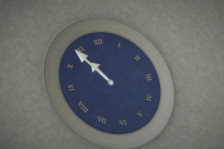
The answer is 10:54
